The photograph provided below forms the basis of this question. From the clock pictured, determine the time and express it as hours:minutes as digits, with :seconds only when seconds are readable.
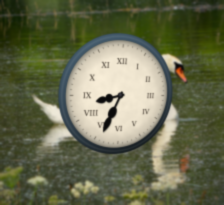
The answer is 8:34
